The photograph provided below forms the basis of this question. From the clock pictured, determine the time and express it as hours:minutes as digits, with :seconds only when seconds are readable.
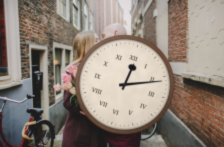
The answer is 12:11
